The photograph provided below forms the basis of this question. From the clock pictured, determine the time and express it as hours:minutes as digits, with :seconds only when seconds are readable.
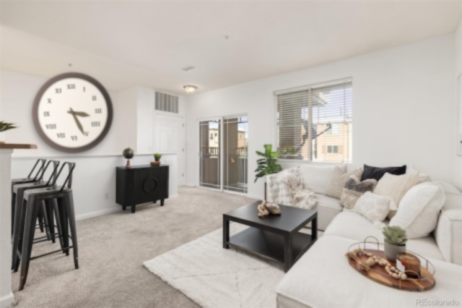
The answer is 3:26
